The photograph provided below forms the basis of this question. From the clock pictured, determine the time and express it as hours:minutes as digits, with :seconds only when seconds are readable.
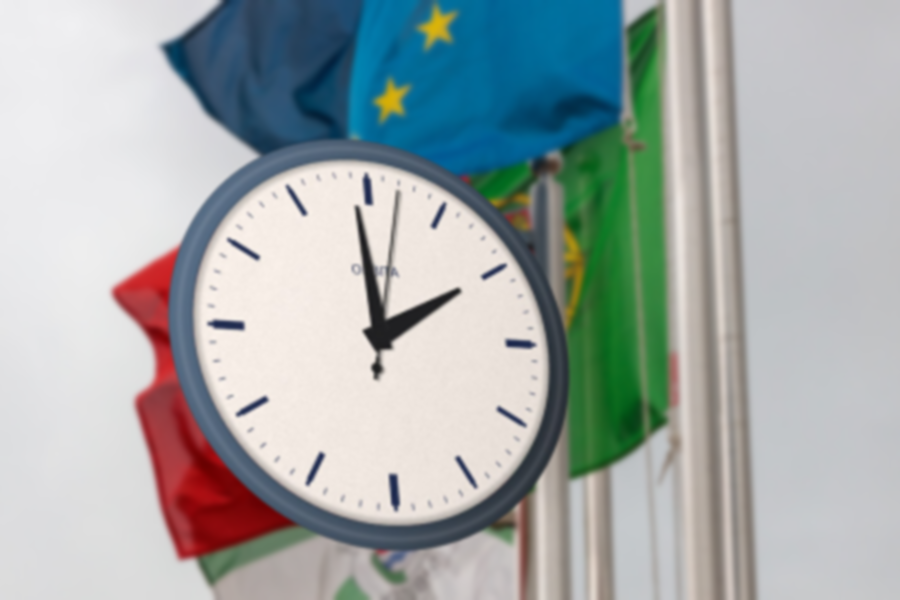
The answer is 1:59:02
